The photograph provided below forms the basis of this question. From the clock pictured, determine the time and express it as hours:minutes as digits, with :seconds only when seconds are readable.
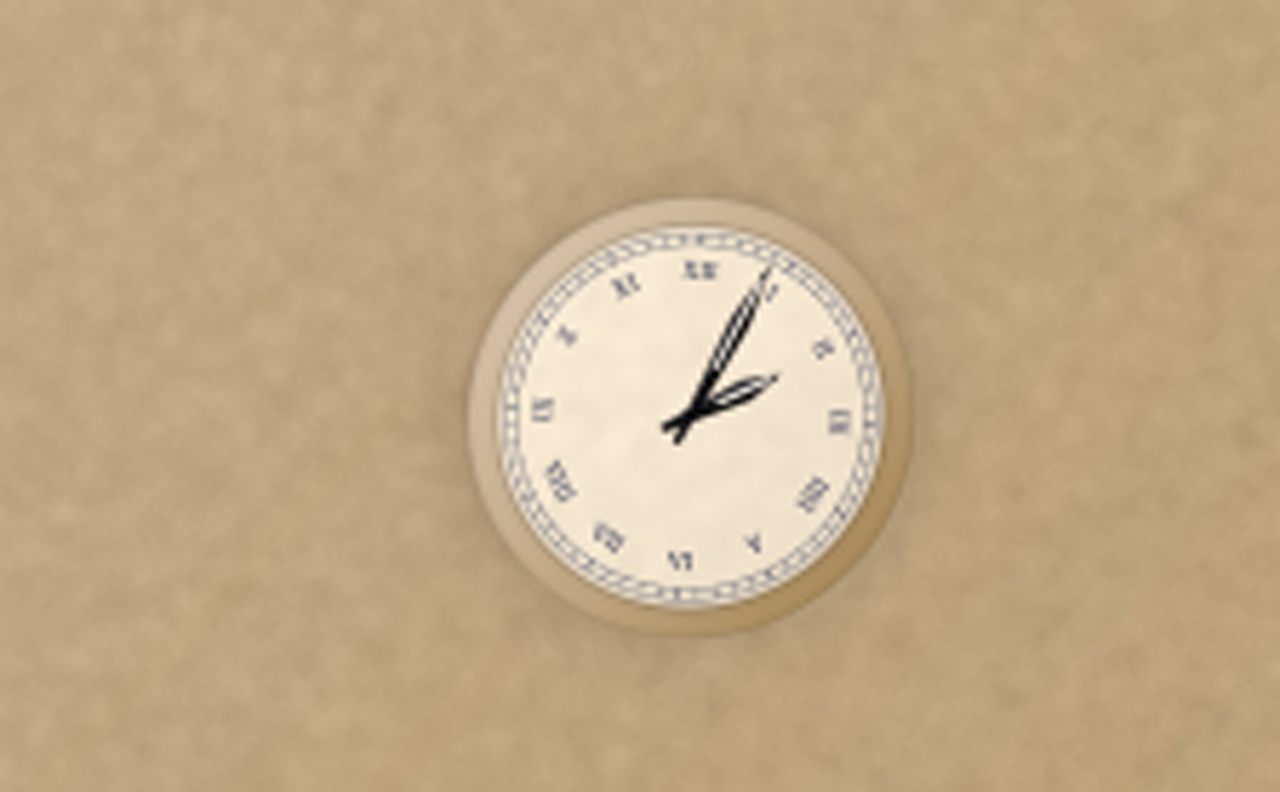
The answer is 2:04
